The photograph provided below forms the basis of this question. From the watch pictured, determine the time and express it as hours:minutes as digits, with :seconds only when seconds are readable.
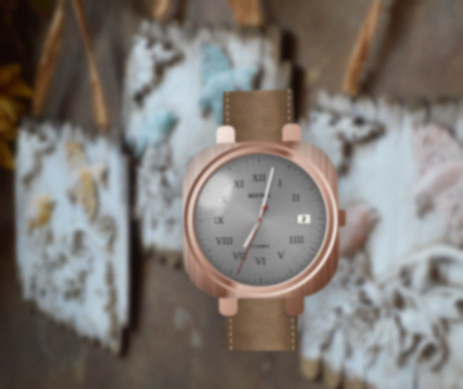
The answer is 7:02:34
